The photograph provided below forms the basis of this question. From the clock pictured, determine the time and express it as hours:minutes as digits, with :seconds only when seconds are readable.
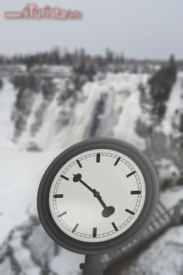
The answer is 4:52
